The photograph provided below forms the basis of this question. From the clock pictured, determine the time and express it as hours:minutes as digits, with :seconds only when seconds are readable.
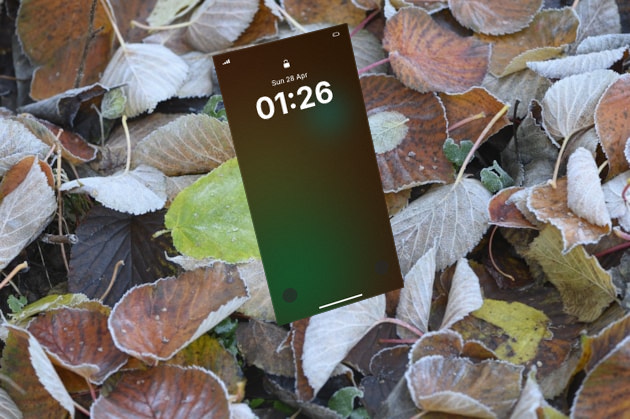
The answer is 1:26
